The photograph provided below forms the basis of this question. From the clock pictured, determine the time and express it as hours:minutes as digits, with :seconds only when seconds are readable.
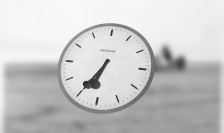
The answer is 6:35
